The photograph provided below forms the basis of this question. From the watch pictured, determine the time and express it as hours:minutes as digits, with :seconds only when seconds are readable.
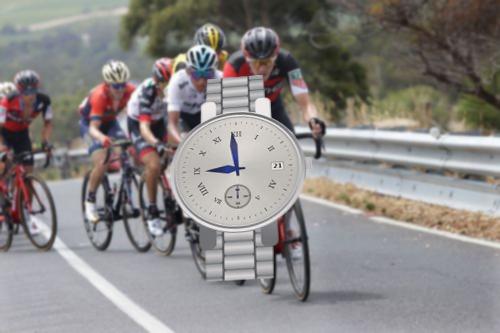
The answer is 8:59
